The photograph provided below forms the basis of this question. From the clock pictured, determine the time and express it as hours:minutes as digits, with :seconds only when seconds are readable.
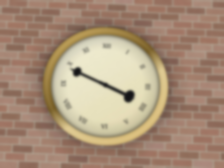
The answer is 3:49
